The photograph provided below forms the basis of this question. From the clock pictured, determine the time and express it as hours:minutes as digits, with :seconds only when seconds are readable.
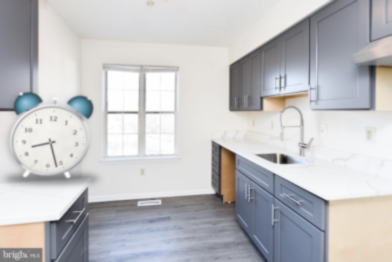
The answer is 8:27
